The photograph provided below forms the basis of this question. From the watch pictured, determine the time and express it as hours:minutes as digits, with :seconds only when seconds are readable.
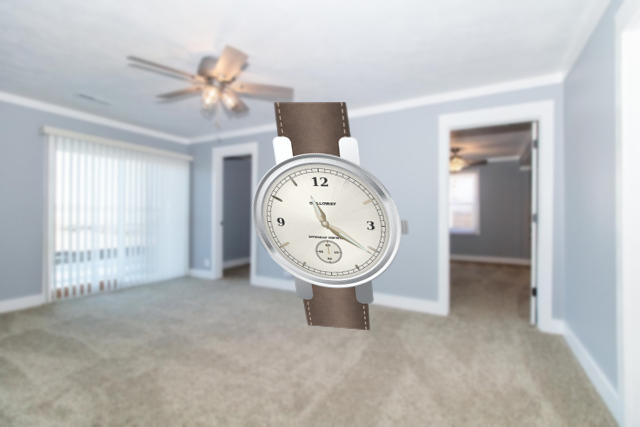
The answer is 11:21
